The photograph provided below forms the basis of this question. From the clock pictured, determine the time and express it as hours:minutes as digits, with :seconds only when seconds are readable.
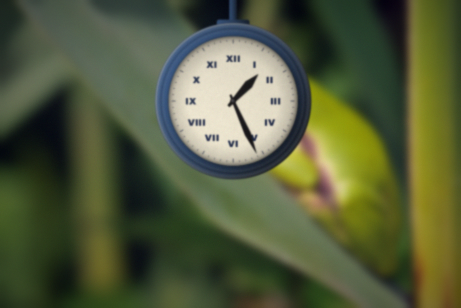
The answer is 1:26
